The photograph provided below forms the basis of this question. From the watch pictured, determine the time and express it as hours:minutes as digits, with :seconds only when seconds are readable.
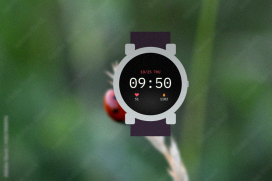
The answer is 9:50
